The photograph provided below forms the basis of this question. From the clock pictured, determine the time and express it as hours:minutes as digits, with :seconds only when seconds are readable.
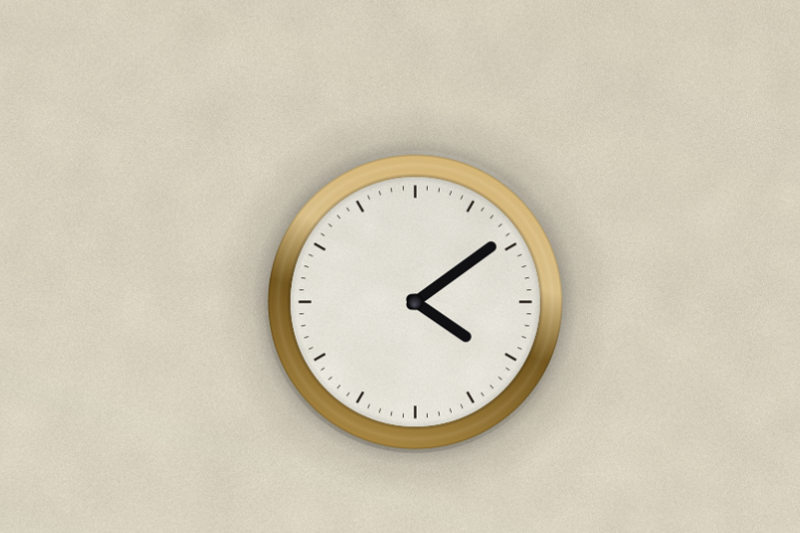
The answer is 4:09
